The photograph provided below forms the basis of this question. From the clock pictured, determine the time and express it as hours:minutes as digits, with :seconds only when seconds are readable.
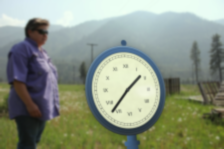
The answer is 1:37
